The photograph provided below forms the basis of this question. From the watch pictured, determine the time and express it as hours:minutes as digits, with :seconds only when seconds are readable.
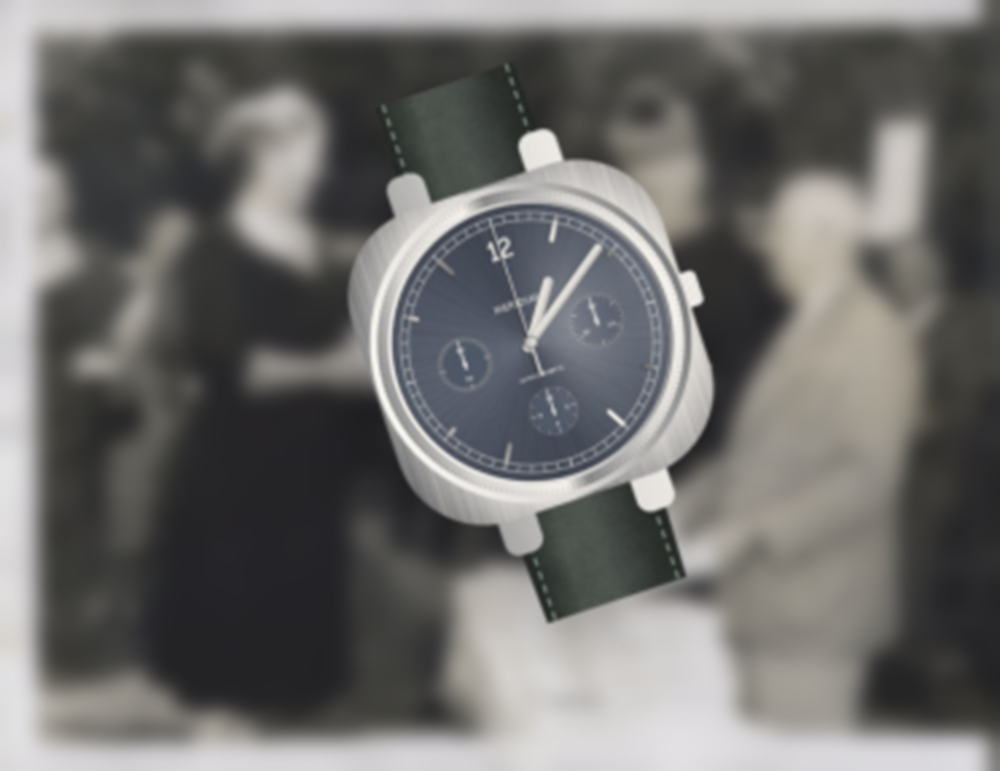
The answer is 1:09
